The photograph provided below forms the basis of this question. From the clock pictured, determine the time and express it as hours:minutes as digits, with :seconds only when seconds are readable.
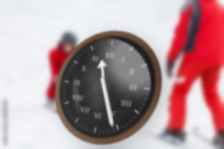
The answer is 11:26
